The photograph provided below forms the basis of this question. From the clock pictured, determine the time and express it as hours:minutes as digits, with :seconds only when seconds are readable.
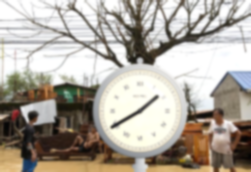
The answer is 1:40
